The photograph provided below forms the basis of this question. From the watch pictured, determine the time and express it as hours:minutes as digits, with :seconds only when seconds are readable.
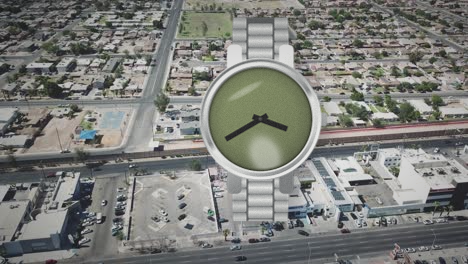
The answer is 3:40
